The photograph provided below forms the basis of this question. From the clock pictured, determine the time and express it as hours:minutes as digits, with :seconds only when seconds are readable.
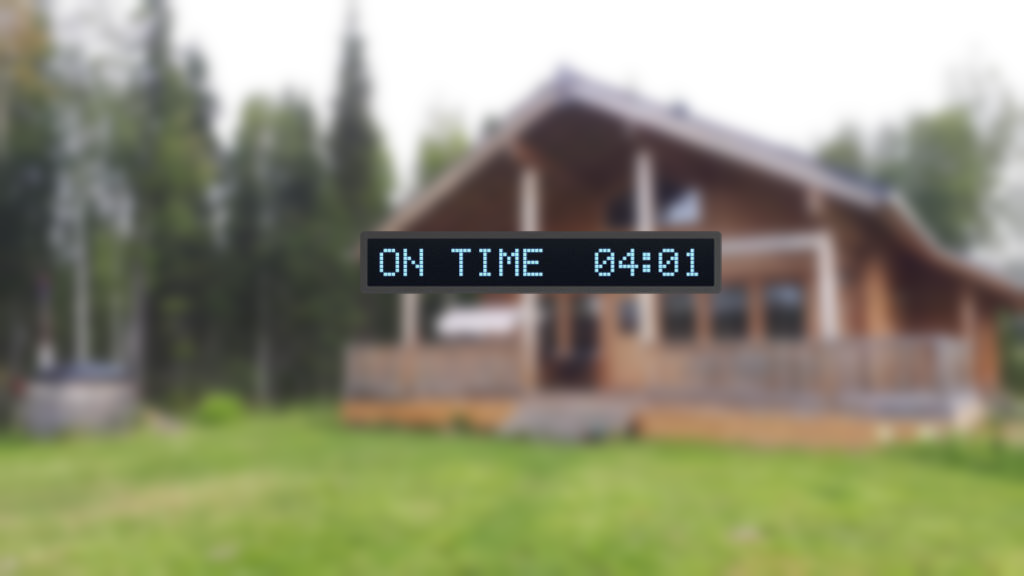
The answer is 4:01
